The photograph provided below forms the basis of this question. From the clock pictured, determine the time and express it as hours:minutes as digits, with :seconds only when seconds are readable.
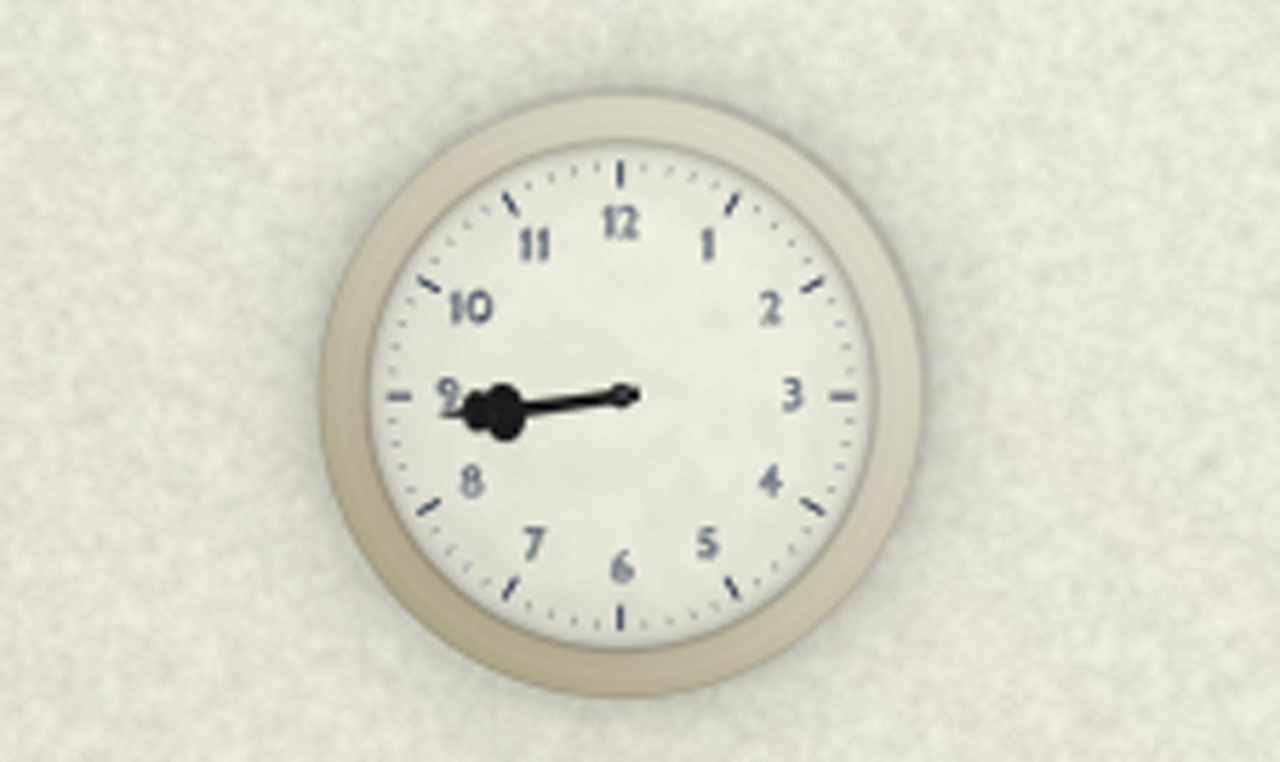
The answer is 8:44
